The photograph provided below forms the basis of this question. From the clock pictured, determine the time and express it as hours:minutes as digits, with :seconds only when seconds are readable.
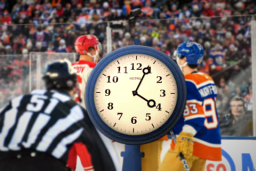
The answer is 4:04
